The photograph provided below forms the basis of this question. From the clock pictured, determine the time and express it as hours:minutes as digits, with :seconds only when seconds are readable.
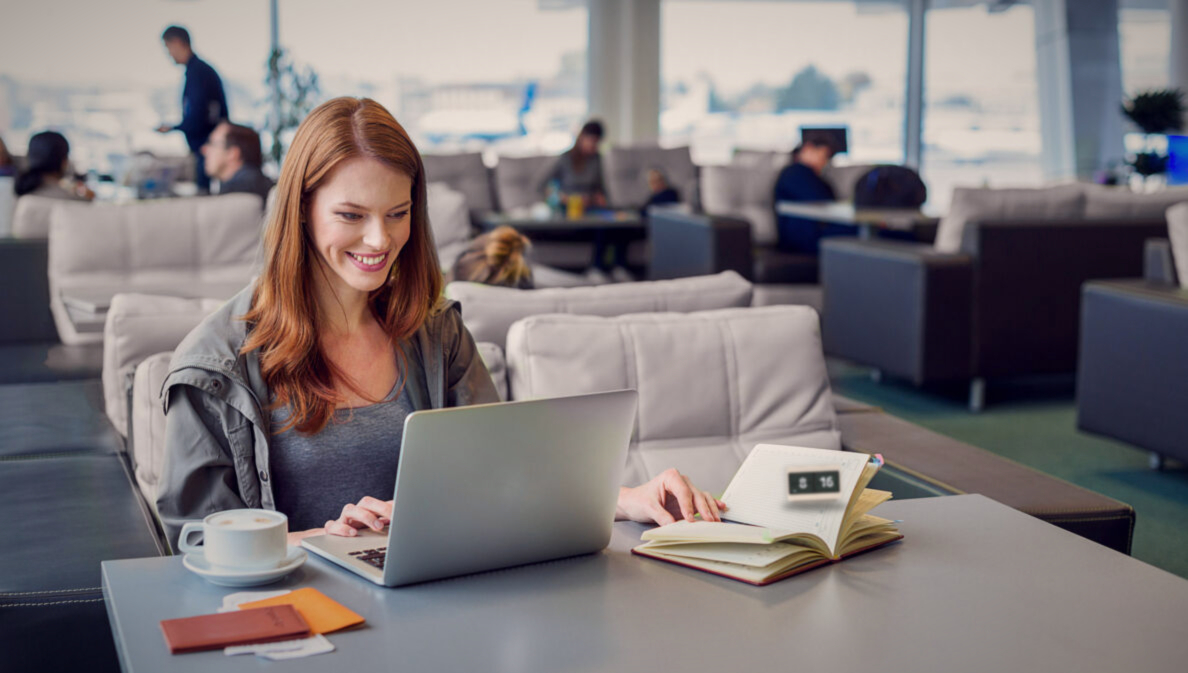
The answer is 8:16
